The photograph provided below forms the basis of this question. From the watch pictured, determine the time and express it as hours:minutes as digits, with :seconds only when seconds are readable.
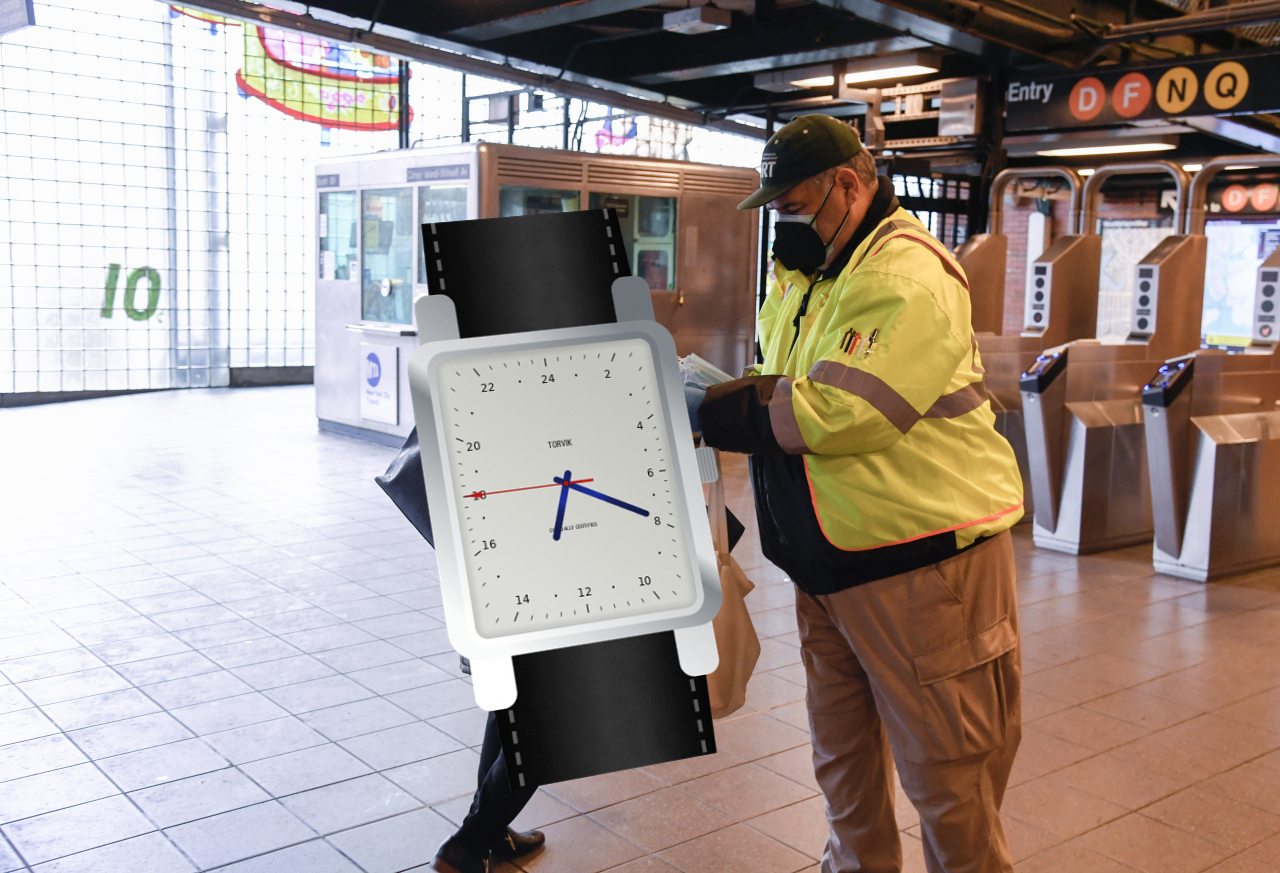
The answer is 13:19:45
